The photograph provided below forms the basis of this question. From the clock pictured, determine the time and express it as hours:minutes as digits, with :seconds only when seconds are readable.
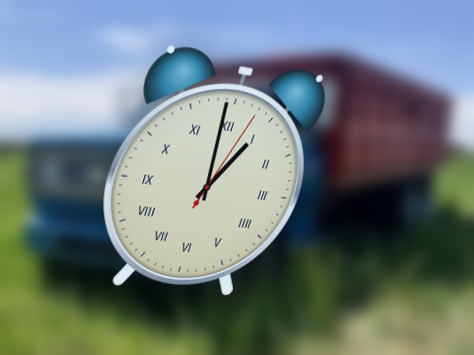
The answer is 12:59:03
